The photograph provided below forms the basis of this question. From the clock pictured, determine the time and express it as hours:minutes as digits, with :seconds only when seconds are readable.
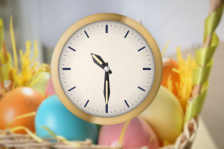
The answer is 10:30
